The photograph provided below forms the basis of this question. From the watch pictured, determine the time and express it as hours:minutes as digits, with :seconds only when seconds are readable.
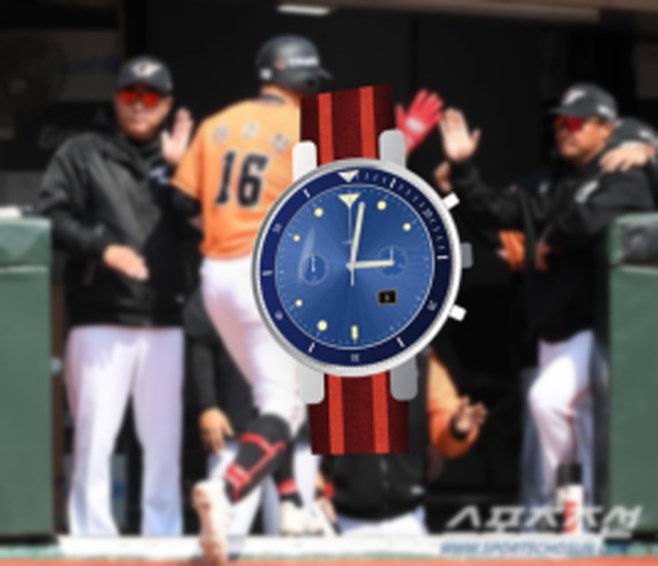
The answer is 3:02
